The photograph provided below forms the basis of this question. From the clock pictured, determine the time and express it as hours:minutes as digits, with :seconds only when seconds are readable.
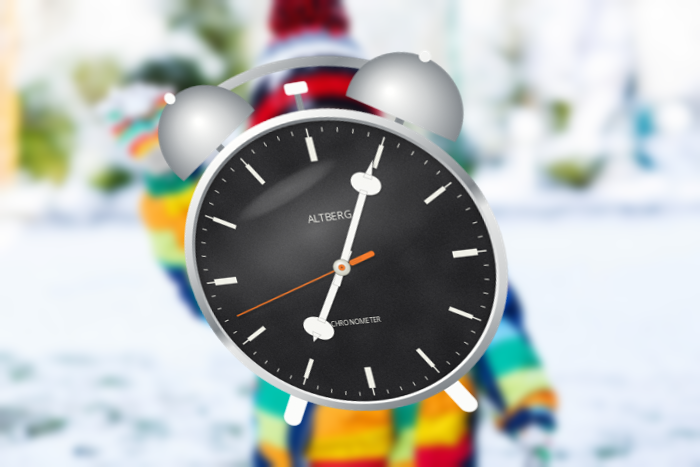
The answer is 7:04:42
